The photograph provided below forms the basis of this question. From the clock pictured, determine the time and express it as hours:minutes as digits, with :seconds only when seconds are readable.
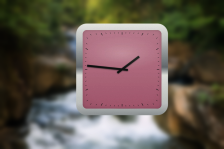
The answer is 1:46
